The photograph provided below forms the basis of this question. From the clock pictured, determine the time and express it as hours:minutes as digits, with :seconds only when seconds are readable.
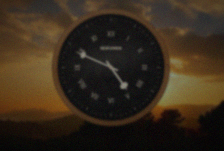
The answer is 4:49
